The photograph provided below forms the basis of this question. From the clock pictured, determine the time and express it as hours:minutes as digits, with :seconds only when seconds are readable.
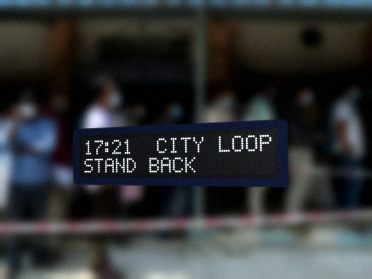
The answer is 17:21
